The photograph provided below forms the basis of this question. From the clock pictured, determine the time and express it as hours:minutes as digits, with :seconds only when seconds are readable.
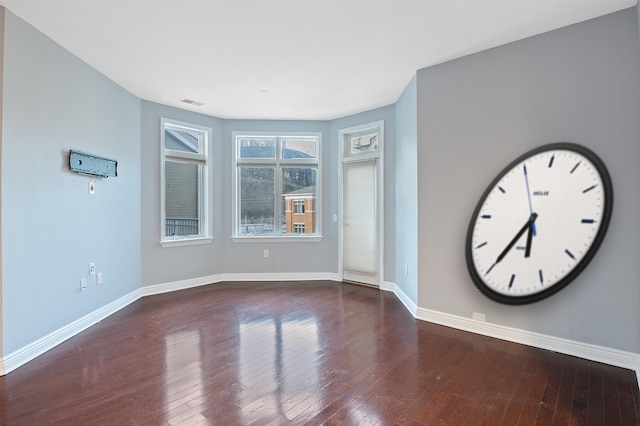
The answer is 5:34:55
